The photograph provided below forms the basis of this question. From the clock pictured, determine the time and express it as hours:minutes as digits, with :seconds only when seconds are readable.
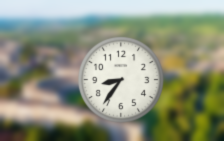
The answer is 8:36
